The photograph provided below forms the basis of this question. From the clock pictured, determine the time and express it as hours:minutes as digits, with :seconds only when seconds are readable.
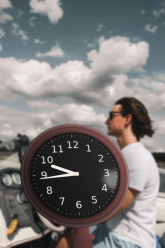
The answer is 9:44
